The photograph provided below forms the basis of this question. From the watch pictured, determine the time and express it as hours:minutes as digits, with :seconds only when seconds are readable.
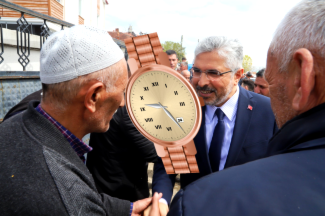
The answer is 9:25
